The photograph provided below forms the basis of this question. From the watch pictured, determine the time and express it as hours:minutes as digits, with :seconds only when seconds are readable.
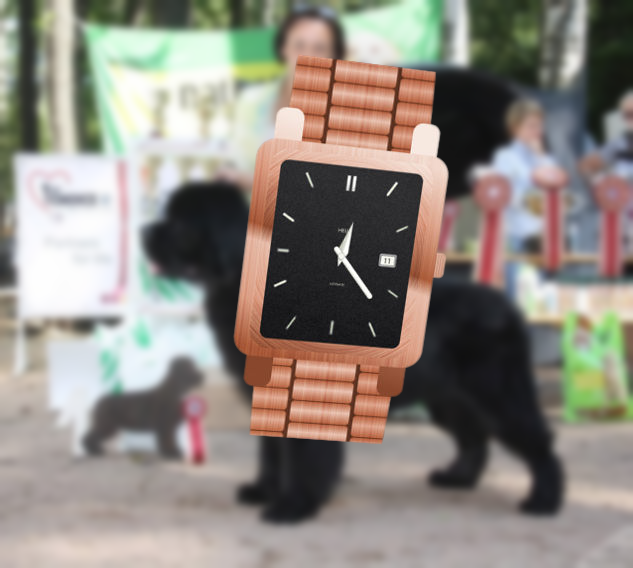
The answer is 12:23
